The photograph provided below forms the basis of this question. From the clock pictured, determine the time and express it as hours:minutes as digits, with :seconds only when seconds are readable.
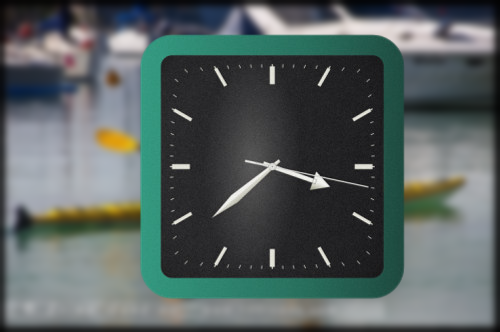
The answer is 3:38:17
